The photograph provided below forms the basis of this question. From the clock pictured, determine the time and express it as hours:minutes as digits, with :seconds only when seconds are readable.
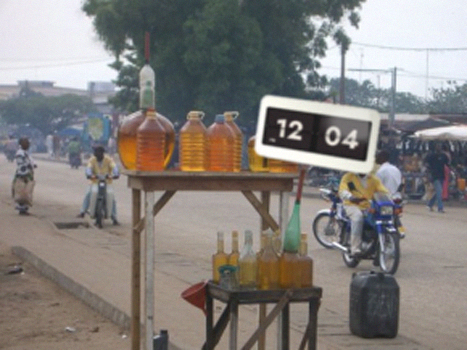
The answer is 12:04
